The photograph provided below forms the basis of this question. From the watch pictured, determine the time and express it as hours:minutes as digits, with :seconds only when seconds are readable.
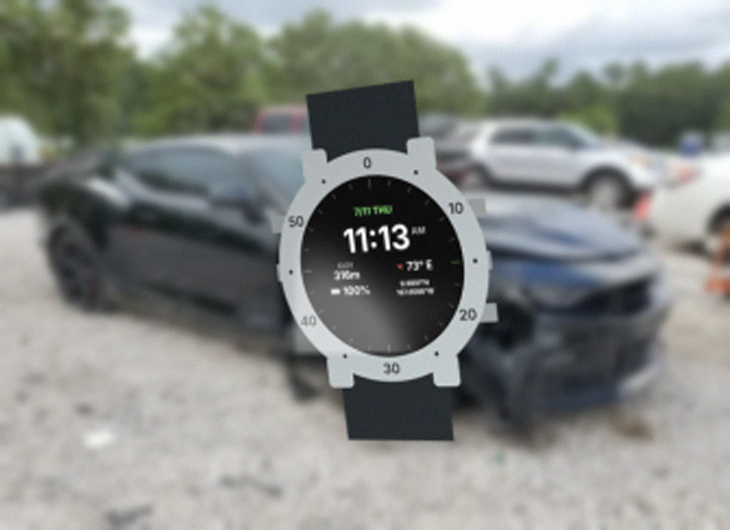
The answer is 11:13
